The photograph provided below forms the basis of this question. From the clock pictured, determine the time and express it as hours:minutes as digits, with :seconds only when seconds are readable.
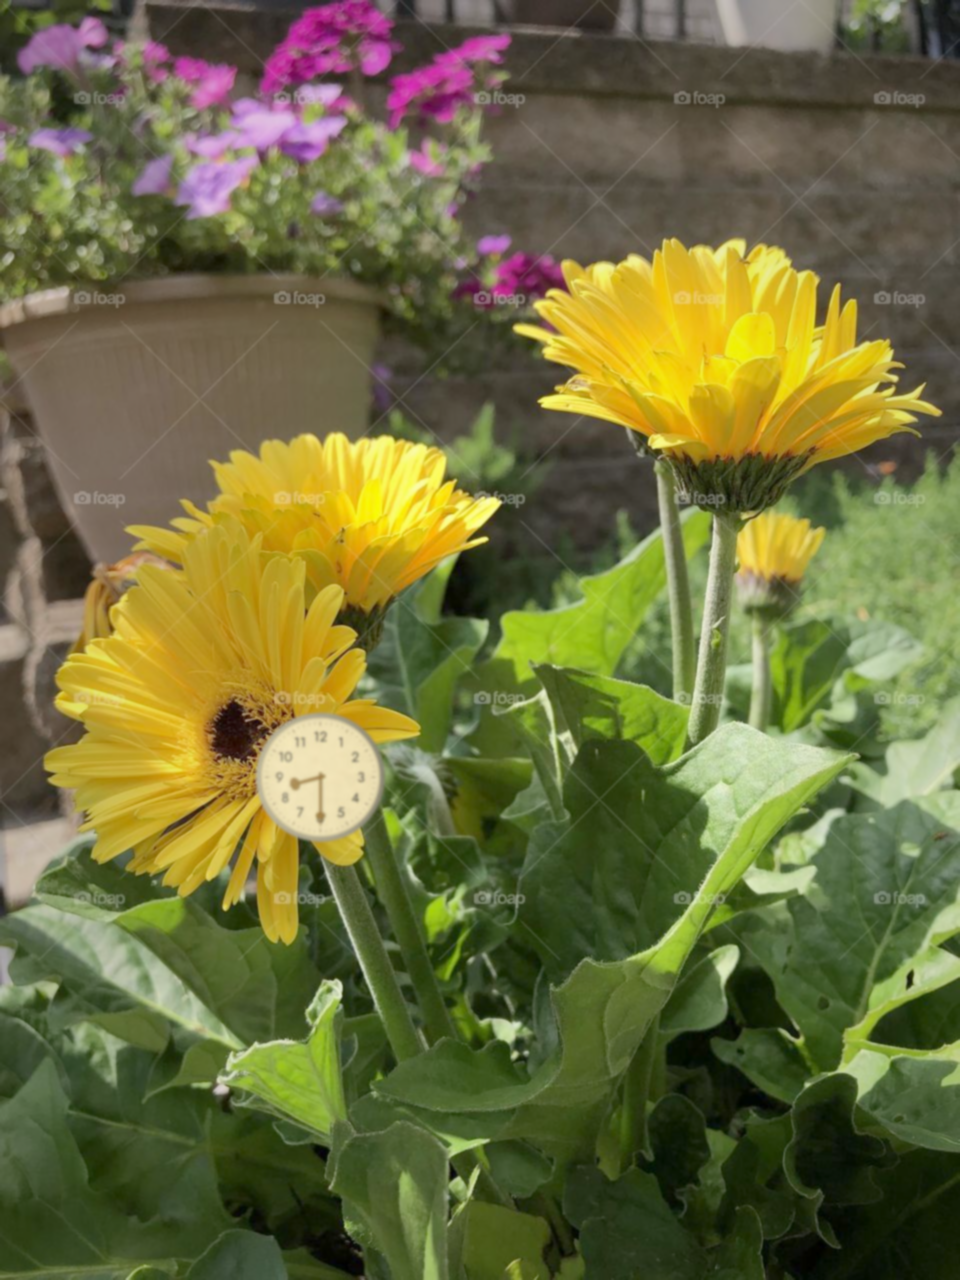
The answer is 8:30
